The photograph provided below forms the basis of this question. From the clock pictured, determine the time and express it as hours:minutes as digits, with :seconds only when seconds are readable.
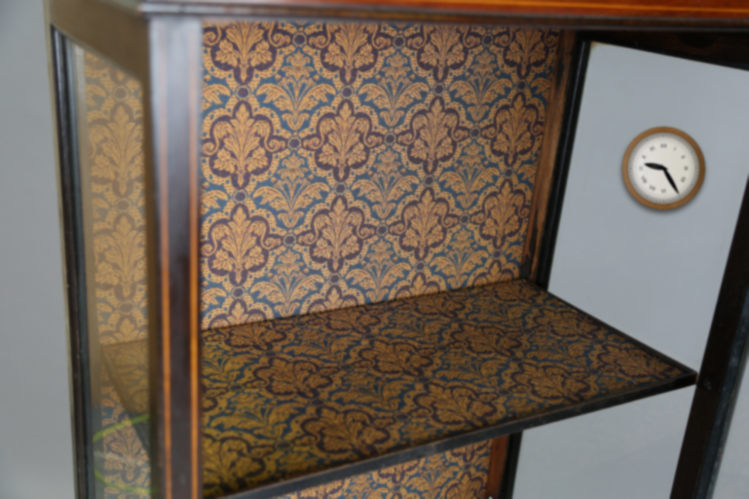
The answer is 9:25
